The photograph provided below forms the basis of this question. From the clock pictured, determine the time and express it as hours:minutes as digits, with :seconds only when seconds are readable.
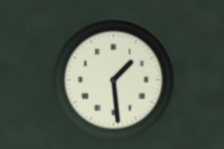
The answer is 1:29
